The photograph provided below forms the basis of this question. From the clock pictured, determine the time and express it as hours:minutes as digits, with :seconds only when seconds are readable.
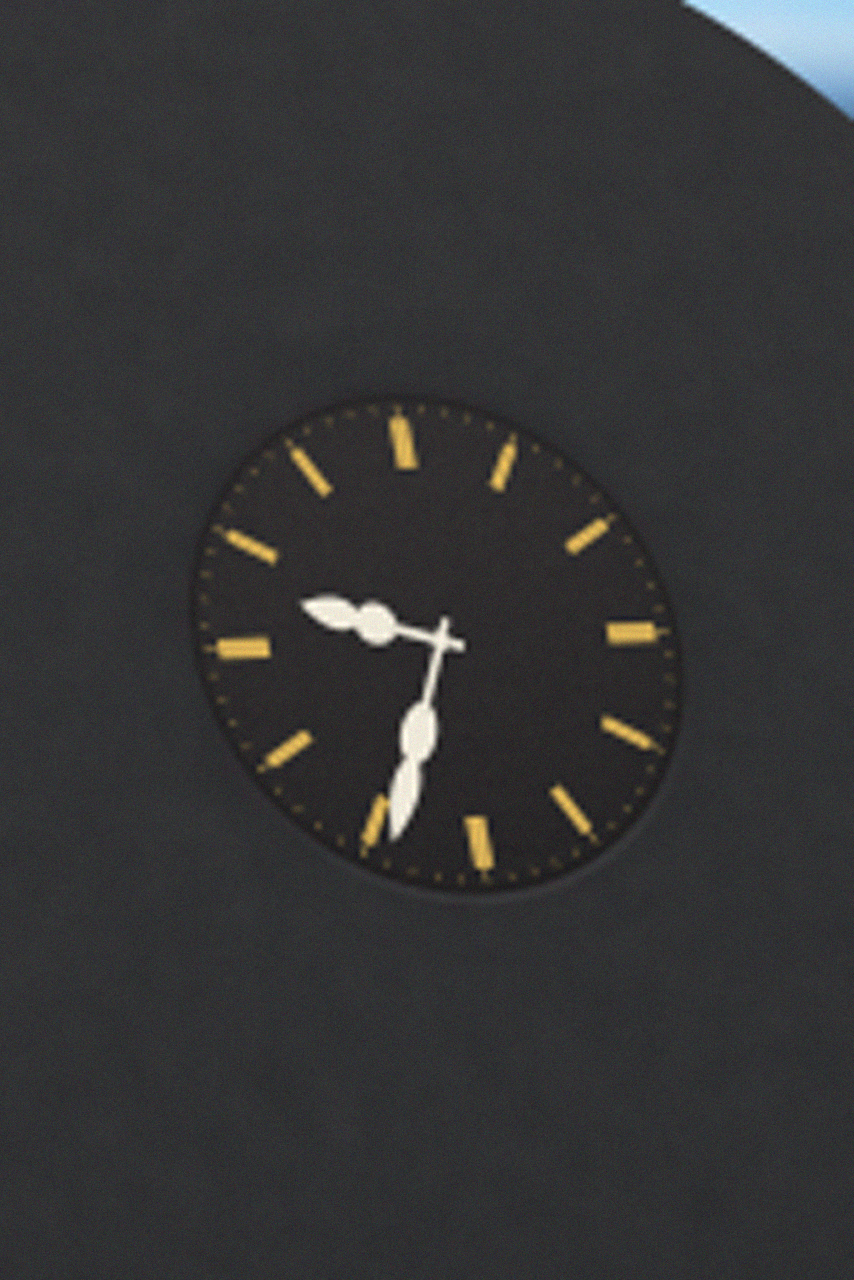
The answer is 9:34
